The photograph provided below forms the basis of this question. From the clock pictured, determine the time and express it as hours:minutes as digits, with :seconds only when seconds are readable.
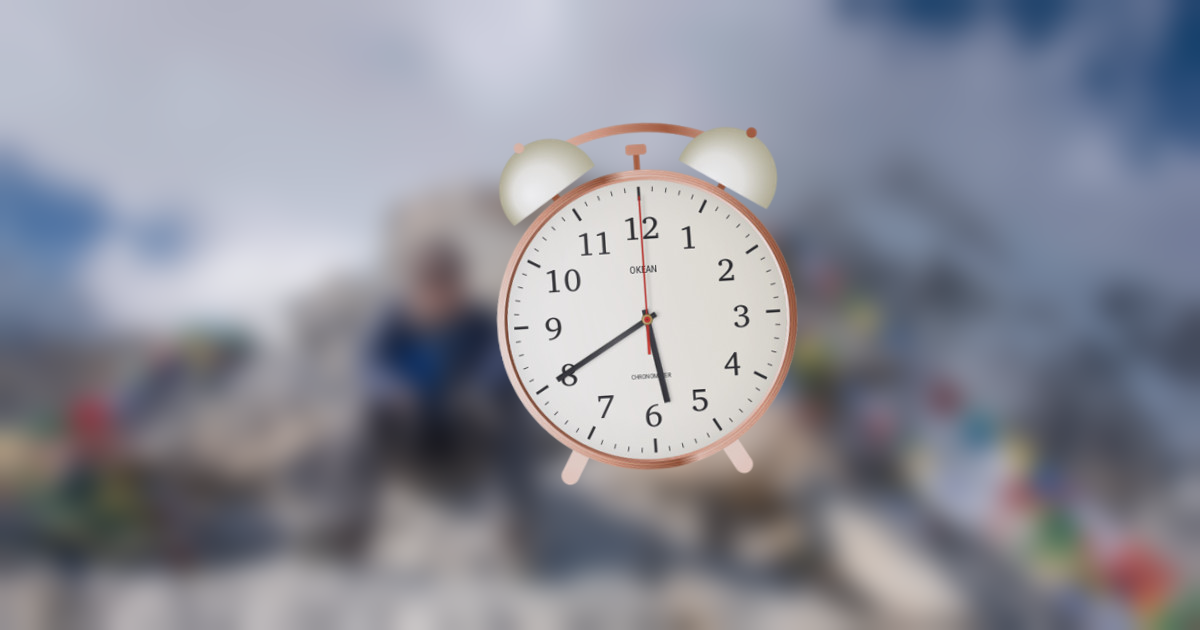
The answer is 5:40:00
